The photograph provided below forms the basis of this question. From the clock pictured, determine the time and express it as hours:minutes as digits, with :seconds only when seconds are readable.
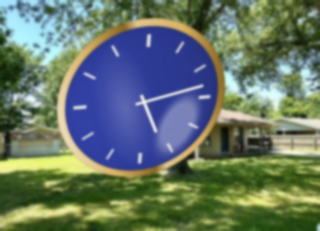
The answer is 5:13
